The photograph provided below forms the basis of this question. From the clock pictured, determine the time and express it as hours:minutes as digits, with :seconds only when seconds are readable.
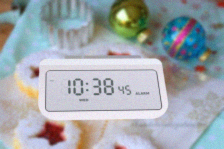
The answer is 10:38:45
